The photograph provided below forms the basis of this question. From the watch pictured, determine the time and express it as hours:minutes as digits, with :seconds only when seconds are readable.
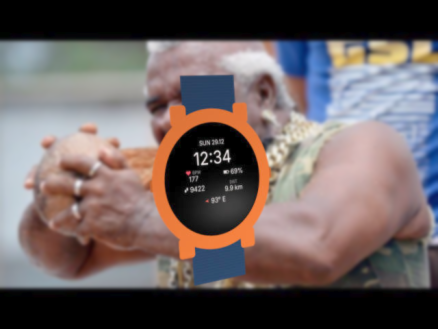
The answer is 12:34
